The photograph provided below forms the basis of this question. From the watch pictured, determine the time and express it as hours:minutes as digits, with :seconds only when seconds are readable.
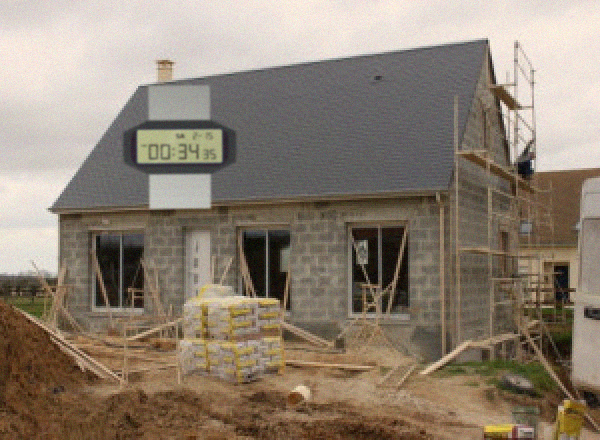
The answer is 0:34
